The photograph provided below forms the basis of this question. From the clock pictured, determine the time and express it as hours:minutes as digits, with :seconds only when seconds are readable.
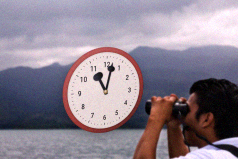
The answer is 11:02
